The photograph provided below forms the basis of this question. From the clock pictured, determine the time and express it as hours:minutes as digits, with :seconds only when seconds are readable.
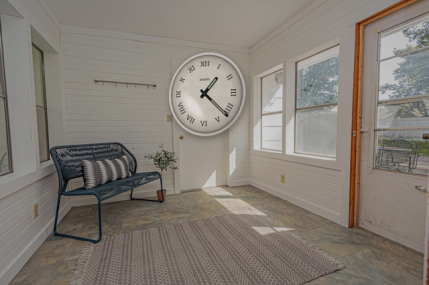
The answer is 1:22
